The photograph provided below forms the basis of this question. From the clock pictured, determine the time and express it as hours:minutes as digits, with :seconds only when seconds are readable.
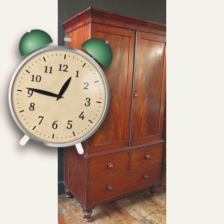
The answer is 12:46
